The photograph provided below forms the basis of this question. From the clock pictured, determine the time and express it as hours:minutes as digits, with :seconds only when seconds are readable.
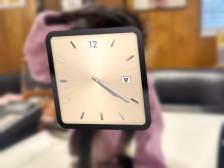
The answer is 4:21
